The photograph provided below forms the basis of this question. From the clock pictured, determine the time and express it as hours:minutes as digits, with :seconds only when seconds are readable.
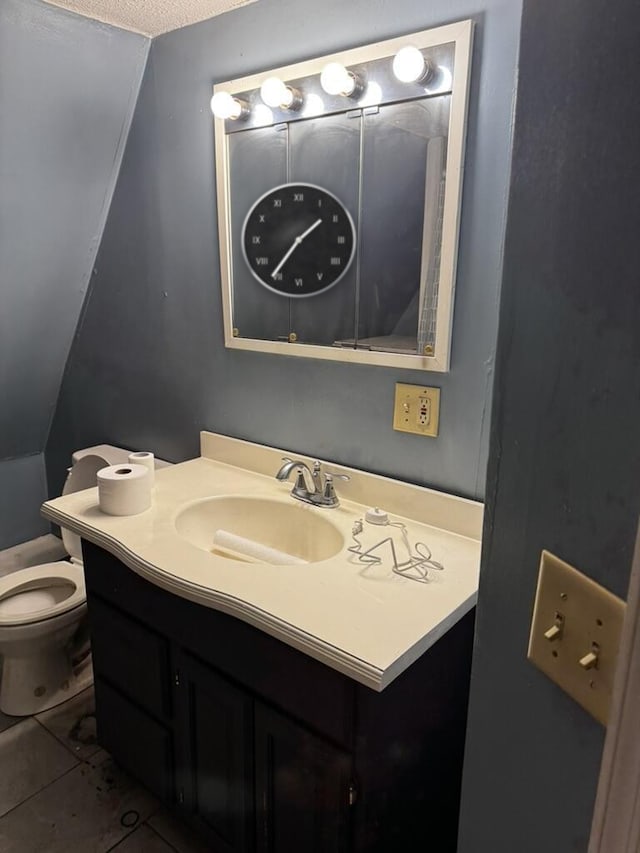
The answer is 1:36
